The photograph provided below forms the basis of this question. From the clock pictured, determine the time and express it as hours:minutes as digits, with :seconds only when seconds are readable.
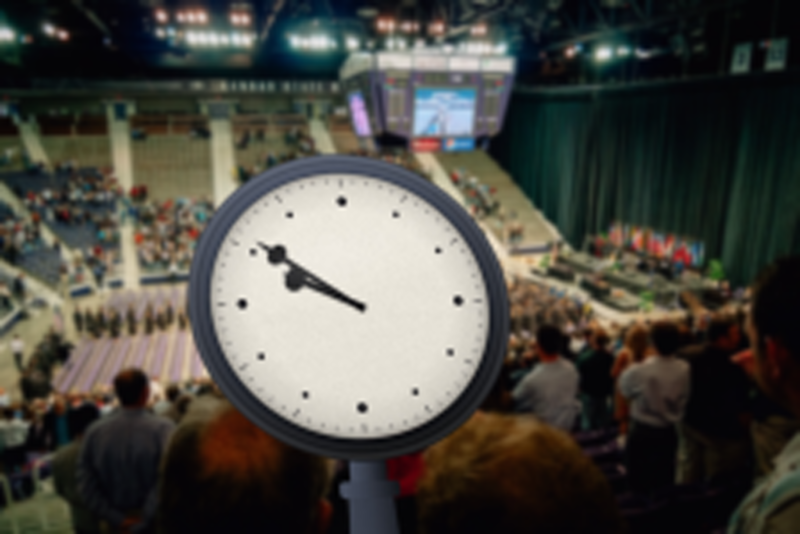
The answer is 9:51
